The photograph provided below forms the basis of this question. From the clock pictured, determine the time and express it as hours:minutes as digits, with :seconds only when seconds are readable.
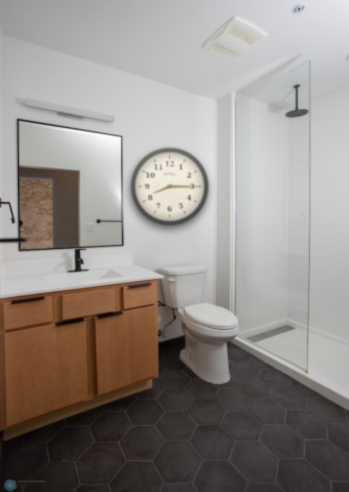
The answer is 8:15
